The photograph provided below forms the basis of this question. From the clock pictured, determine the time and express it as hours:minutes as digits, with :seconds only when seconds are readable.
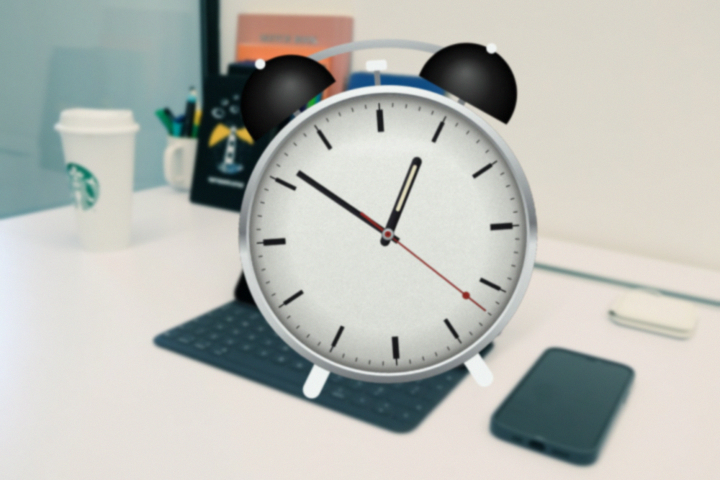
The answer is 12:51:22
